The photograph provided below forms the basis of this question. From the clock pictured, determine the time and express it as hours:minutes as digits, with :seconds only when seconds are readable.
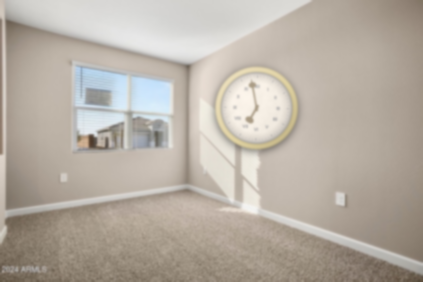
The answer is 6:58
